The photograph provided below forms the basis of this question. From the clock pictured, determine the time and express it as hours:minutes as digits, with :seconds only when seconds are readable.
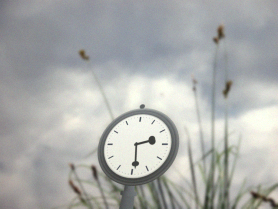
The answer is 2:29
